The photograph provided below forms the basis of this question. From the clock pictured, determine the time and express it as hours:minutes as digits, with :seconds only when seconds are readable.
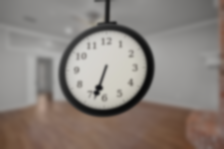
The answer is 6:33
